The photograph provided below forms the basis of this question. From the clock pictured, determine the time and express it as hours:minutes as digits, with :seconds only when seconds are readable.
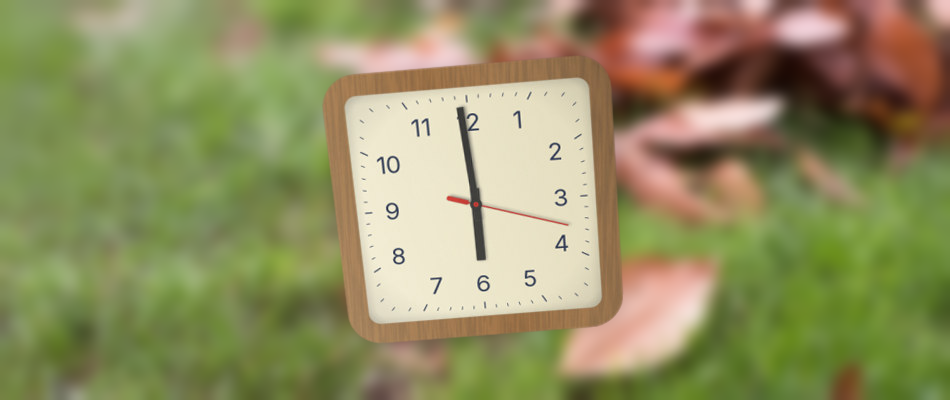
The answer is 5:59:18
